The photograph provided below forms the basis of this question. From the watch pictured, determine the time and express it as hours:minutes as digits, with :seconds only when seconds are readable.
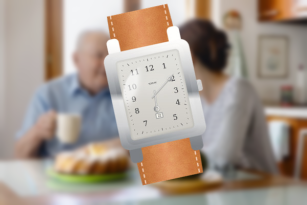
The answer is 6:09
